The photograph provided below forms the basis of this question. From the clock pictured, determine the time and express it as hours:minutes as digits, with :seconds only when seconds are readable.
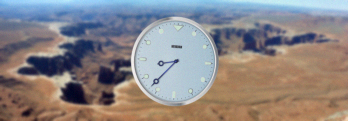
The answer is 8:37
